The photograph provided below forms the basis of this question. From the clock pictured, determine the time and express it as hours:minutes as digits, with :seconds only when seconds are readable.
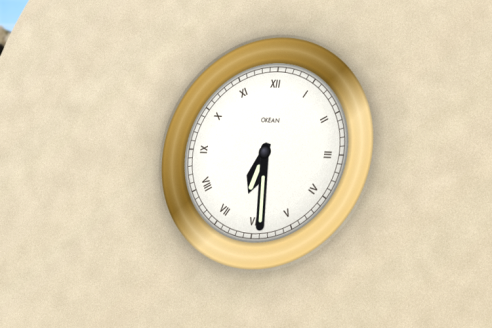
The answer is 6:29
